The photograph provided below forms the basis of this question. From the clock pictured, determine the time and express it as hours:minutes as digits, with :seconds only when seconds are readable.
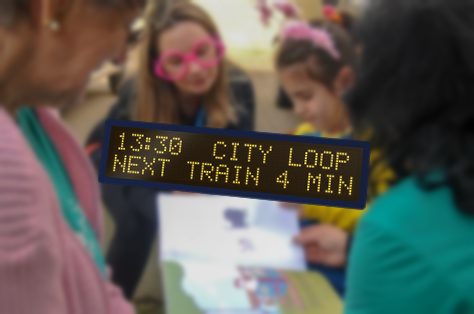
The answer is 13:30
